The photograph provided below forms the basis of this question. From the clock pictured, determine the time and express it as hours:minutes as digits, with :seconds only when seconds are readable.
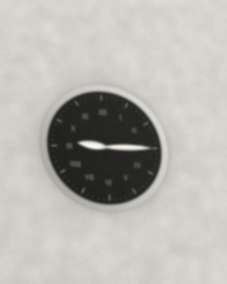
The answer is 9:15
